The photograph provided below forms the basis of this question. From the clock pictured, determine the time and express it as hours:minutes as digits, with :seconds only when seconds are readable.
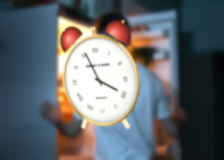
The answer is 3:56
